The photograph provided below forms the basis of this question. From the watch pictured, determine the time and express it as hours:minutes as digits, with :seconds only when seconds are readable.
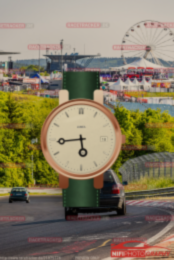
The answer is 5:44
